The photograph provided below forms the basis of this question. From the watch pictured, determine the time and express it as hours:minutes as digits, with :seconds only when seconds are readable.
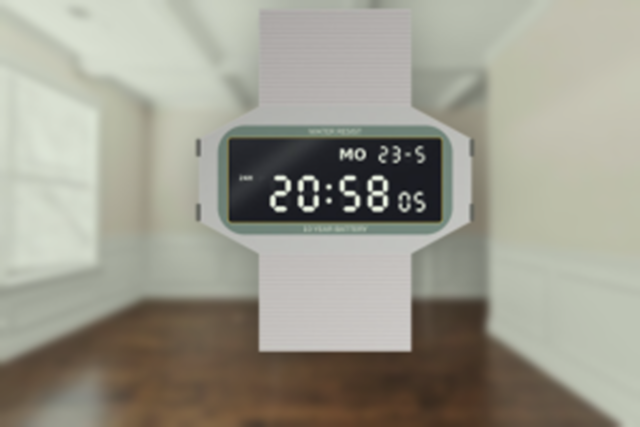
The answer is 20:58:05
